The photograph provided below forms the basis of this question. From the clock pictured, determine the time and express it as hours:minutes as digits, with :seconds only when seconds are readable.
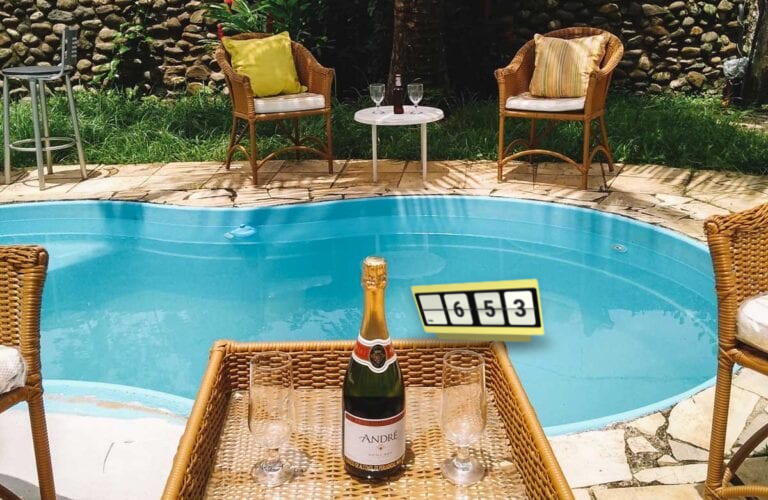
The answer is 6:53
